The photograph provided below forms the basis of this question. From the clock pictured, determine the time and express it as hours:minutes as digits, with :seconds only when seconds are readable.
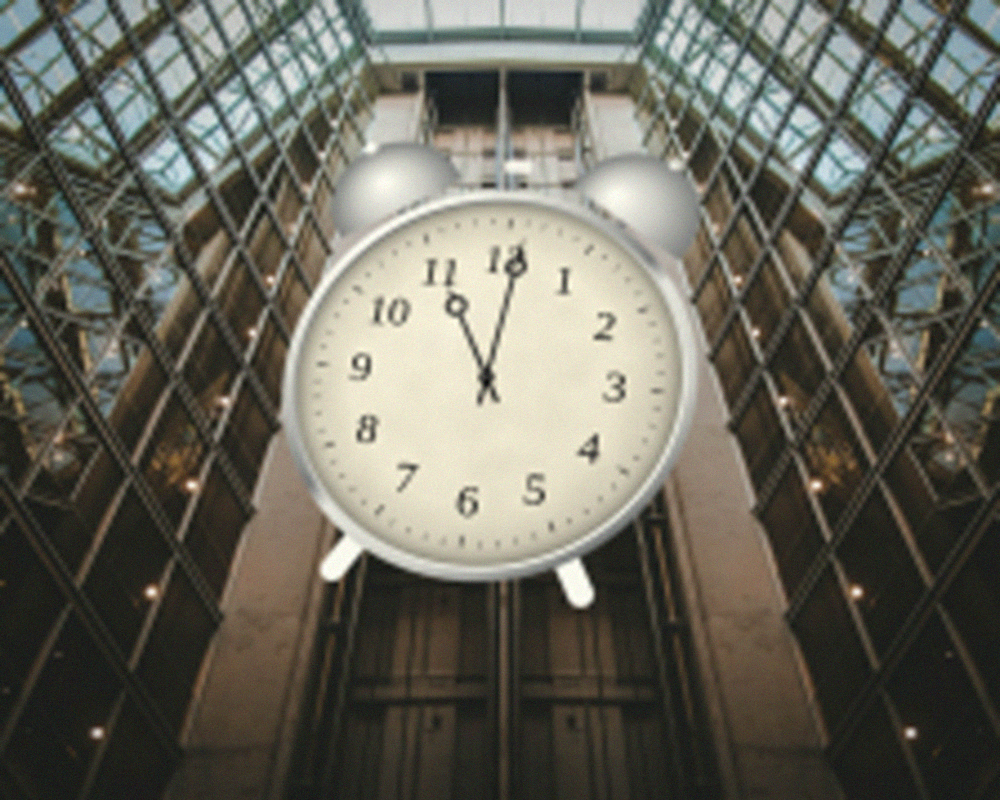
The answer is 11:01
